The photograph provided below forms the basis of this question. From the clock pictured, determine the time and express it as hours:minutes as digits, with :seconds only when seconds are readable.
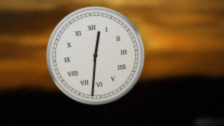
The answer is 12:32
